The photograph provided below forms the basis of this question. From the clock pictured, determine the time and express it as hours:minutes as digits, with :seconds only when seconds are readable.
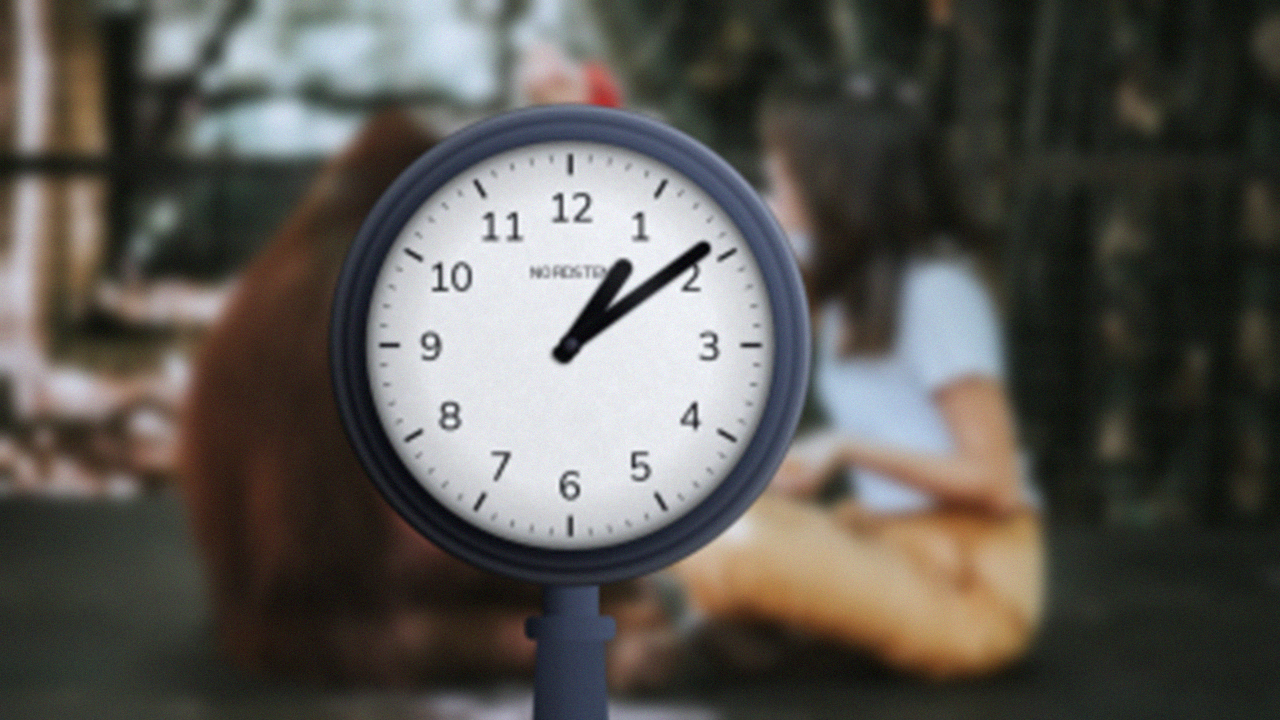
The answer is 1:09
